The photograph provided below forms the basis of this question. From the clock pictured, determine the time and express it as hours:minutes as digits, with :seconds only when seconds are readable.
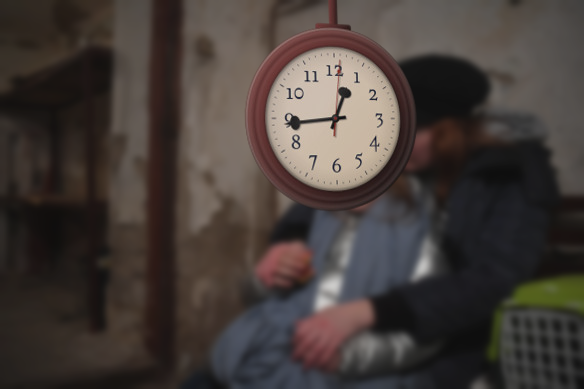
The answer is 12:44:01
